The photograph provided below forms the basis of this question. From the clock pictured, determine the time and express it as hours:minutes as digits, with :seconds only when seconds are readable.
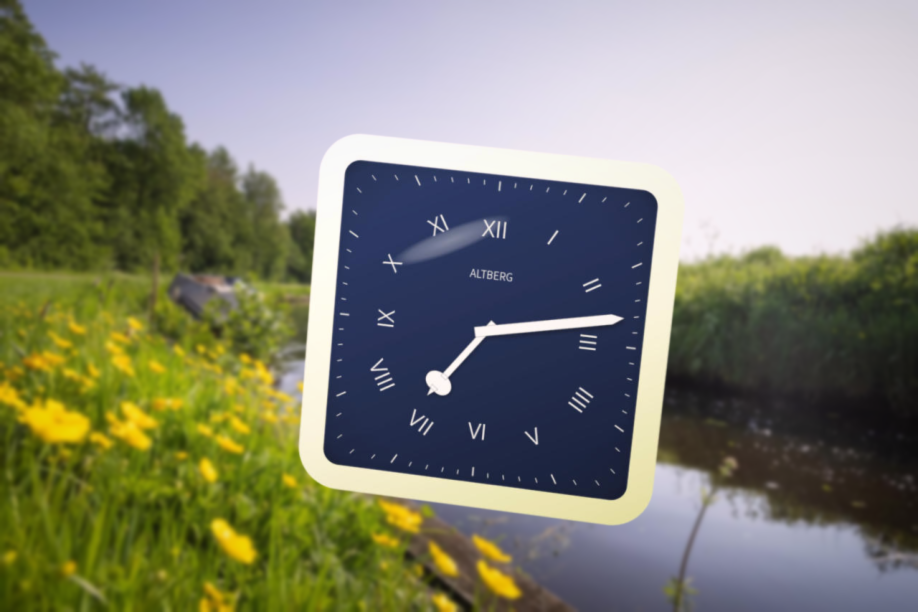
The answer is 7:13
